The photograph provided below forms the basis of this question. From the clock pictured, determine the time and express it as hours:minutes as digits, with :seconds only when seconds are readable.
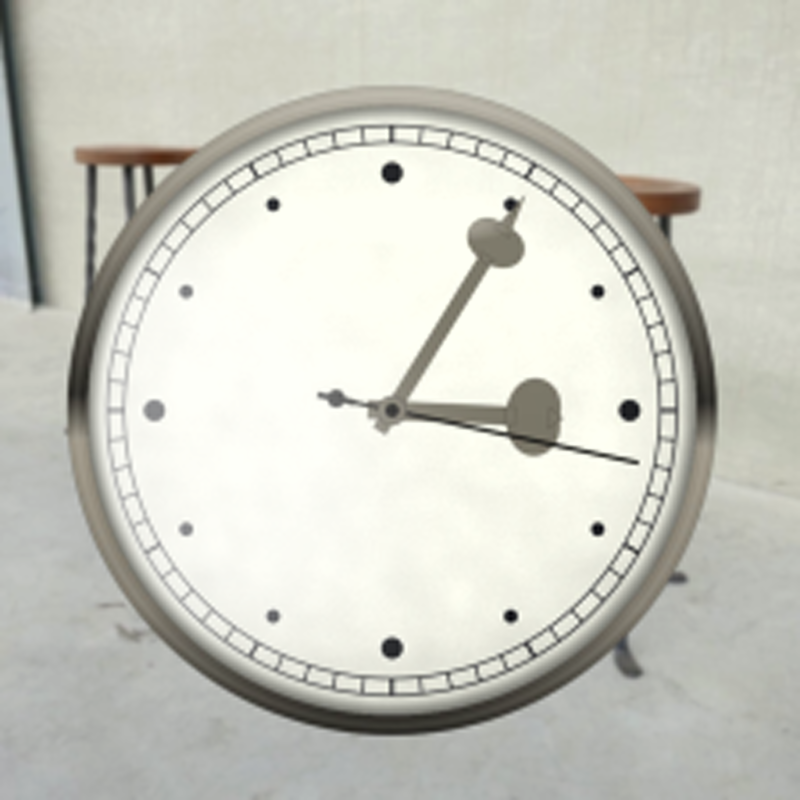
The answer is 3:05:17
